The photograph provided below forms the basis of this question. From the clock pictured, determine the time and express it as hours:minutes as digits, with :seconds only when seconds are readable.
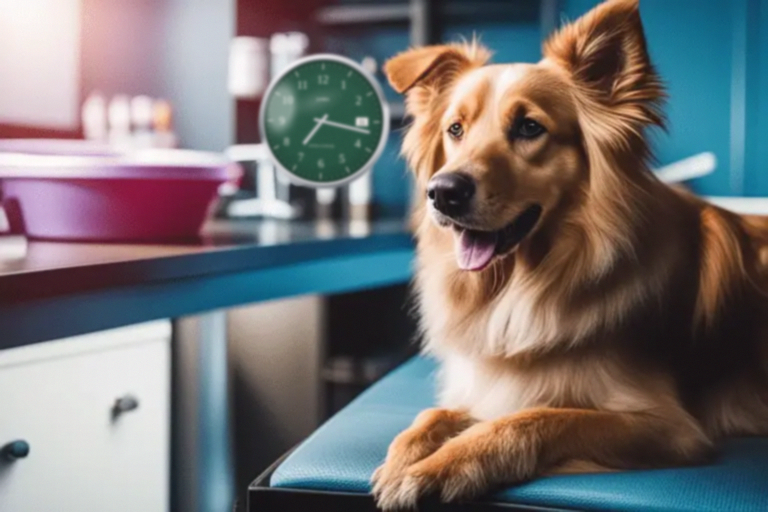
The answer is 7:17
